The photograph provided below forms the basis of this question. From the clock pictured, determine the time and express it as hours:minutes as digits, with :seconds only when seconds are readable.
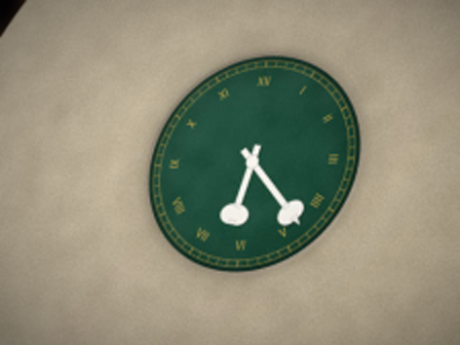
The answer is 6:23
